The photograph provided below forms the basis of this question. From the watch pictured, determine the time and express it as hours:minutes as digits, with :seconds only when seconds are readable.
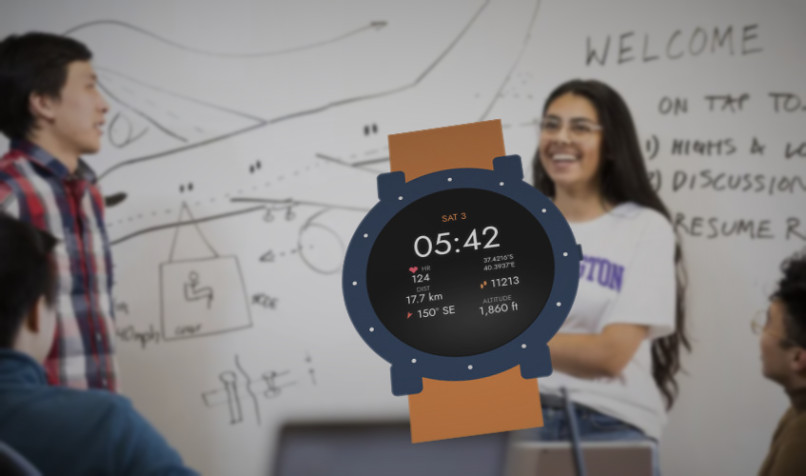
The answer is 5:42
